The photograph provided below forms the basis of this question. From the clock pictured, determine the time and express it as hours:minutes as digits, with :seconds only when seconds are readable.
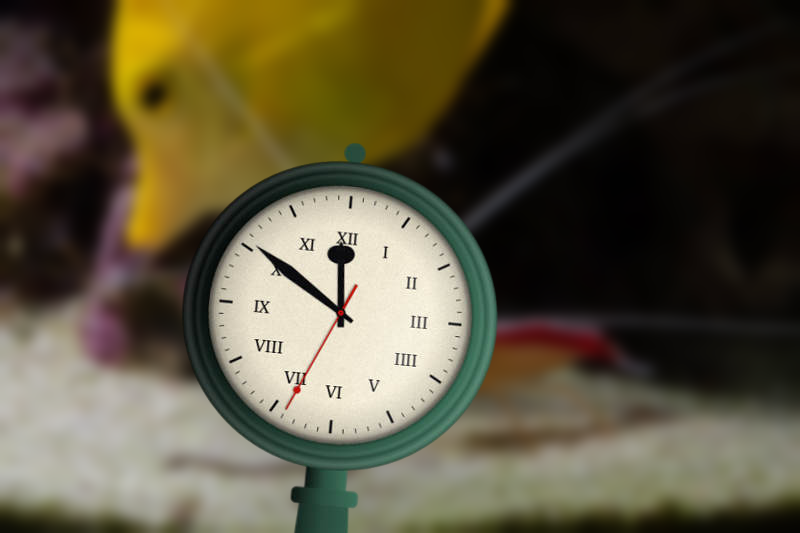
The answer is 11:50:34
